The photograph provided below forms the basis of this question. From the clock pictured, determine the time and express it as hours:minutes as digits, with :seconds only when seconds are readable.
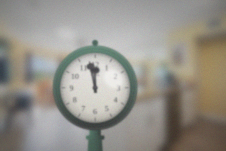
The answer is 11:58
